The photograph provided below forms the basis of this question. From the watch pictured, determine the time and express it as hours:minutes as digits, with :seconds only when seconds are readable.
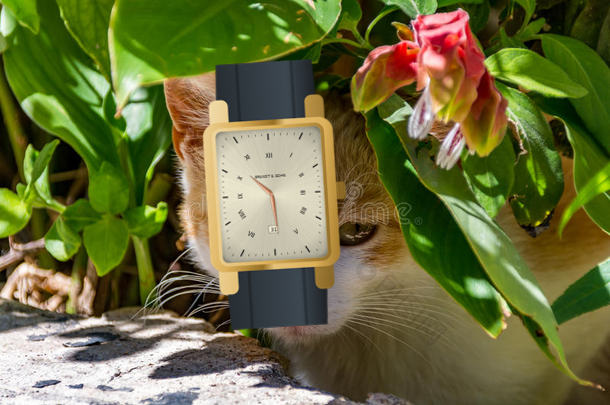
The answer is 10:29
